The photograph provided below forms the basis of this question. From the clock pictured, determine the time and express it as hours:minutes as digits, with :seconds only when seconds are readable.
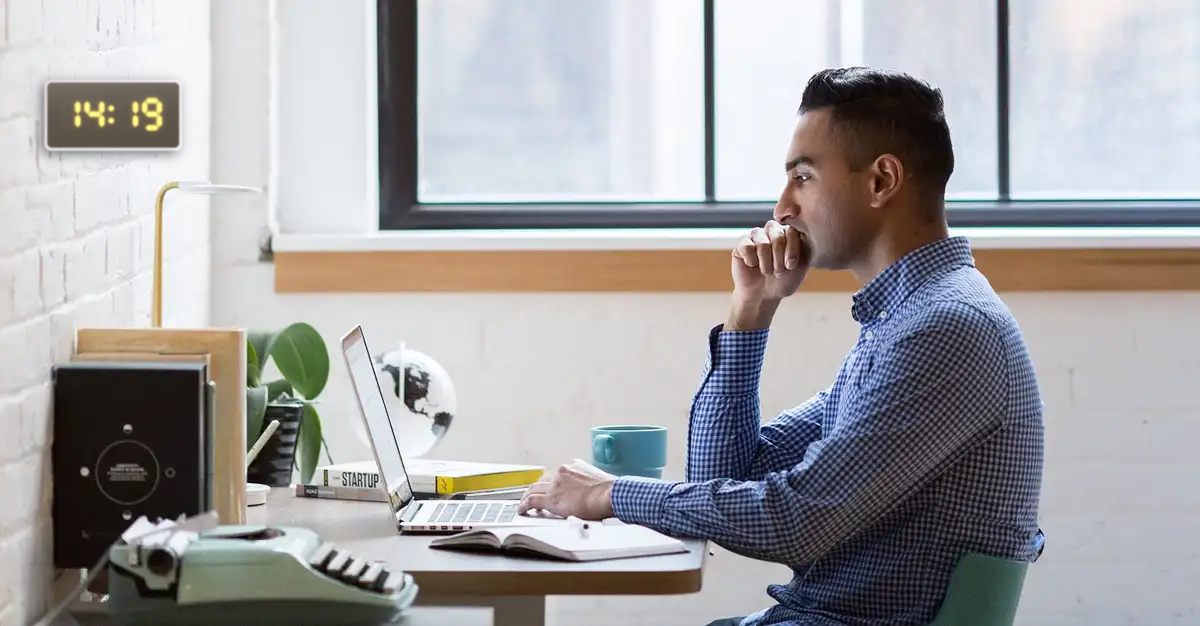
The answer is 14:19
